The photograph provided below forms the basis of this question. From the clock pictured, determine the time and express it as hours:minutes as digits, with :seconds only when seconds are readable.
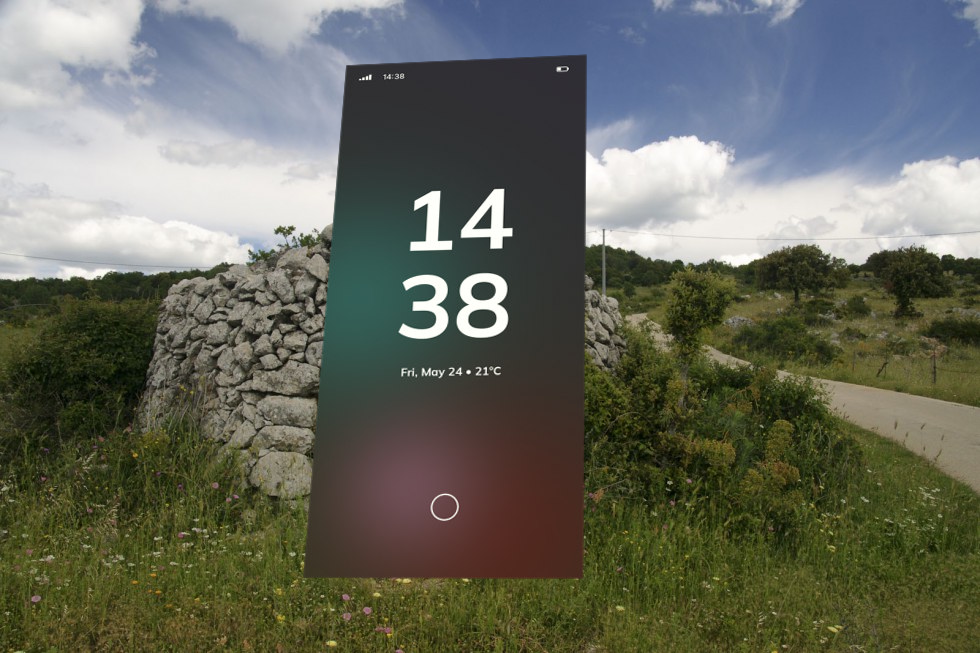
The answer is 14:38
